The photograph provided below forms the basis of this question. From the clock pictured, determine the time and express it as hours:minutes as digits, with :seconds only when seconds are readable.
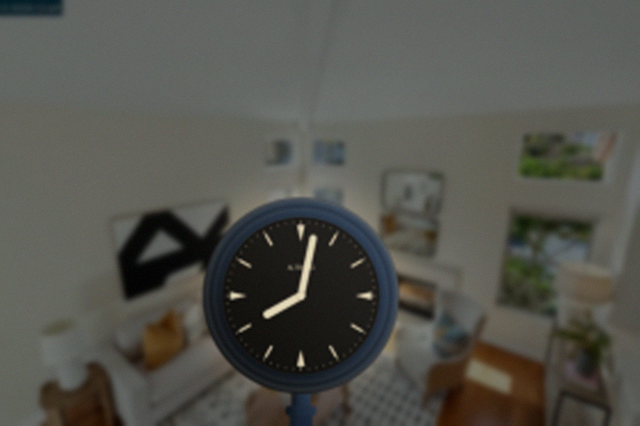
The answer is 8:02
